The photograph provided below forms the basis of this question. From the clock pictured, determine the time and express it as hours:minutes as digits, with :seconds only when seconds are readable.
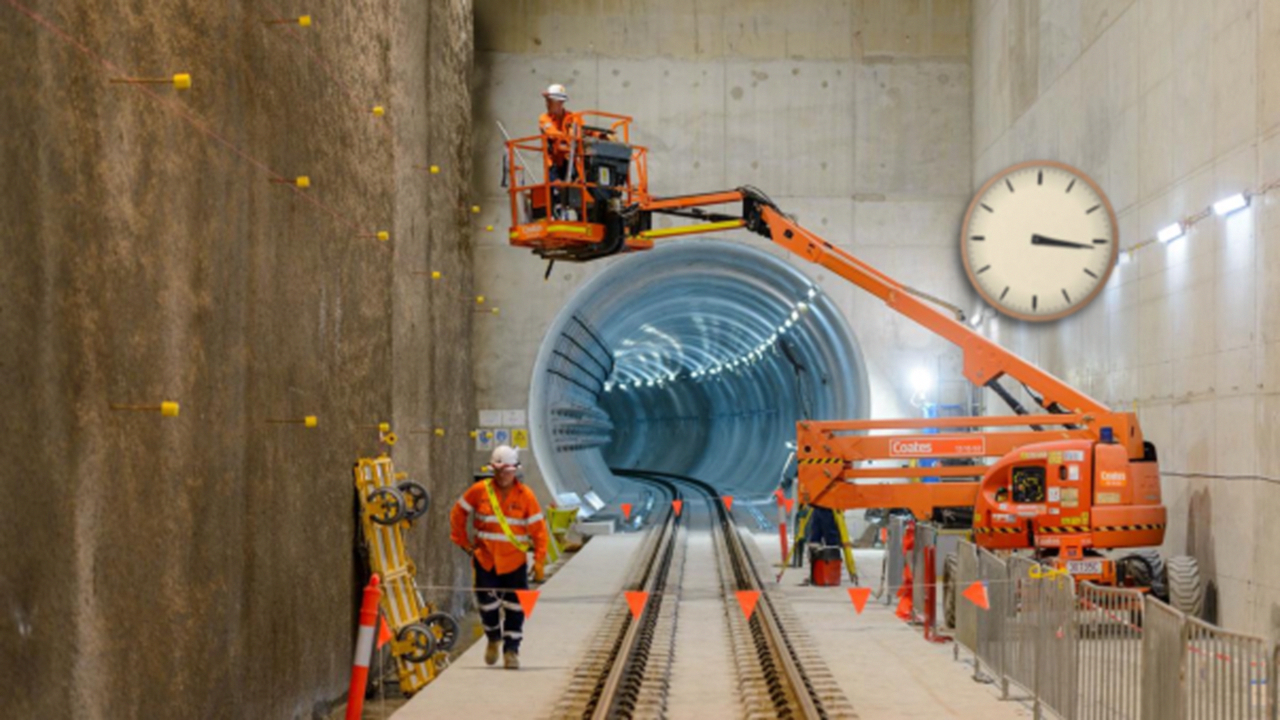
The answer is 3:16
